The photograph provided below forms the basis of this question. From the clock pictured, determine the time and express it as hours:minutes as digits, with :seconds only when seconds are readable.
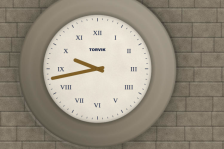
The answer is 9:43
